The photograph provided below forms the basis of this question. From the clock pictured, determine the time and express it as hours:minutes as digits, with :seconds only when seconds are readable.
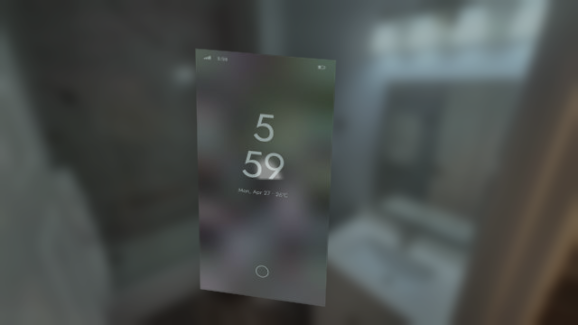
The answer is 5:59
